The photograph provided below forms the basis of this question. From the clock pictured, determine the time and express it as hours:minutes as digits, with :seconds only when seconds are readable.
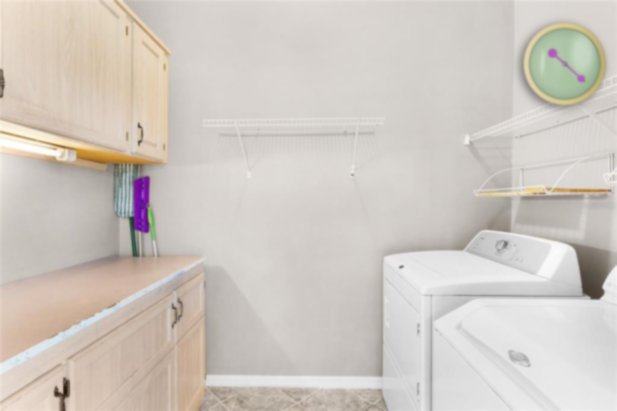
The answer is 10:22
